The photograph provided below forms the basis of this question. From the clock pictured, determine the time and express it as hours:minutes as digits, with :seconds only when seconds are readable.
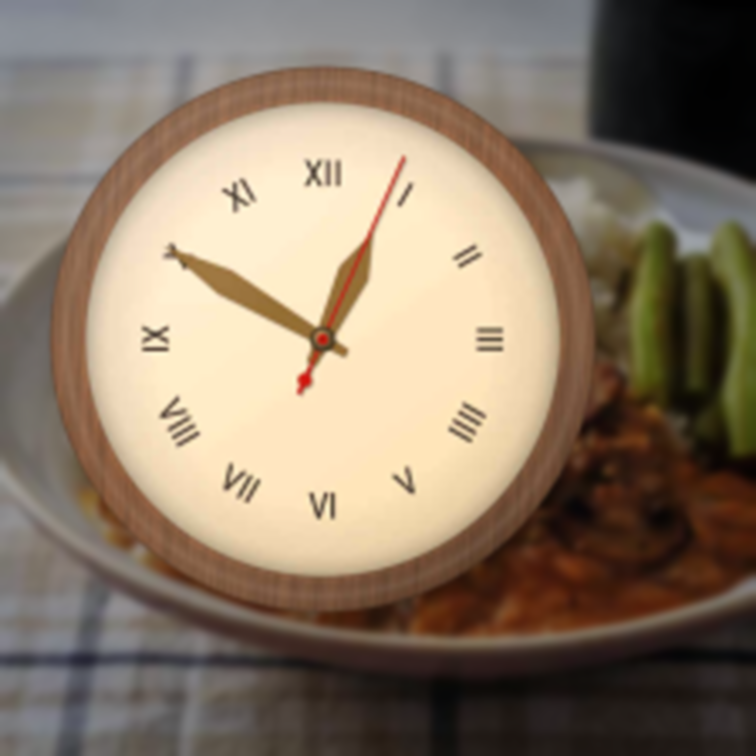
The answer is 12:50:04
